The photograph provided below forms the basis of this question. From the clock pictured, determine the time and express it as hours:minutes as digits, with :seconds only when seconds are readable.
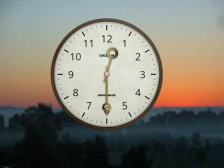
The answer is 12:30
